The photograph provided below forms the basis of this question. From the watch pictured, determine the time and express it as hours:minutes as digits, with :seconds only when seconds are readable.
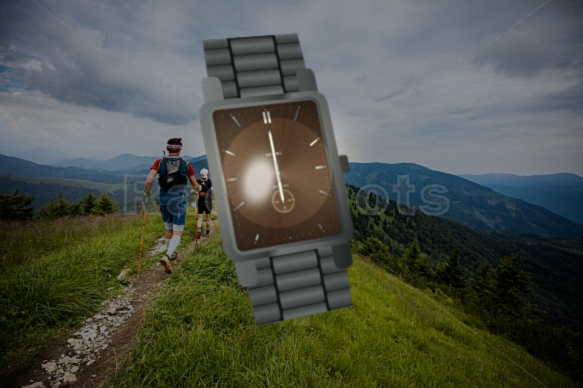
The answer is 6:00
